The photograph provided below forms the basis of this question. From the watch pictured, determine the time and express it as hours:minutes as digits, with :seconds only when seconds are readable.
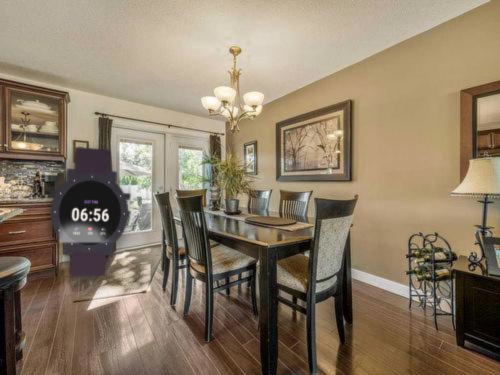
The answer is 6:56
